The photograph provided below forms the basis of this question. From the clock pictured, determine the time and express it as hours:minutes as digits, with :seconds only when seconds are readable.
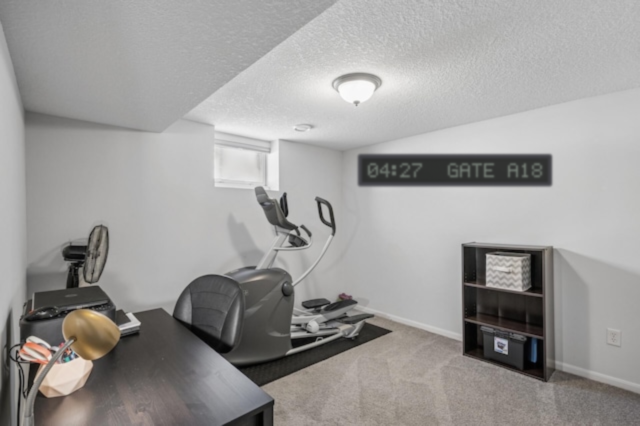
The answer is 4:27
